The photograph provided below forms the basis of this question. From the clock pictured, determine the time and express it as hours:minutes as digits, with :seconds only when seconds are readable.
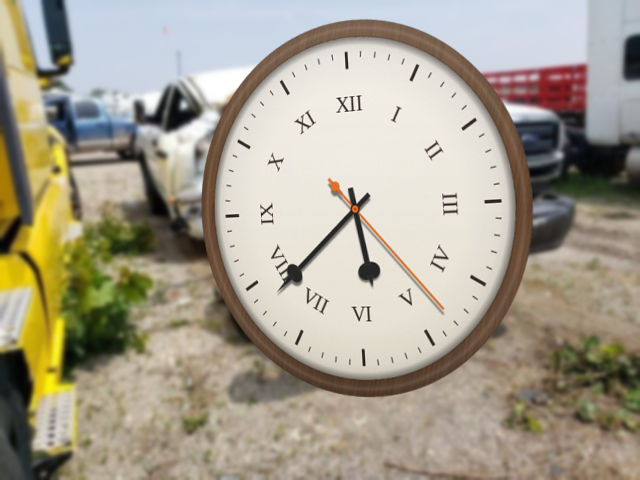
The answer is 5:38:23
